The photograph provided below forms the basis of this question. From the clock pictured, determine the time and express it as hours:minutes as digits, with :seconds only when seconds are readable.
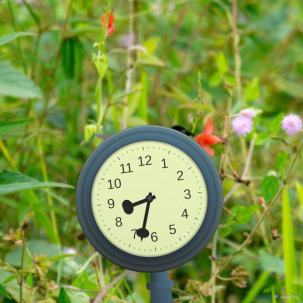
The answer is 8:33
